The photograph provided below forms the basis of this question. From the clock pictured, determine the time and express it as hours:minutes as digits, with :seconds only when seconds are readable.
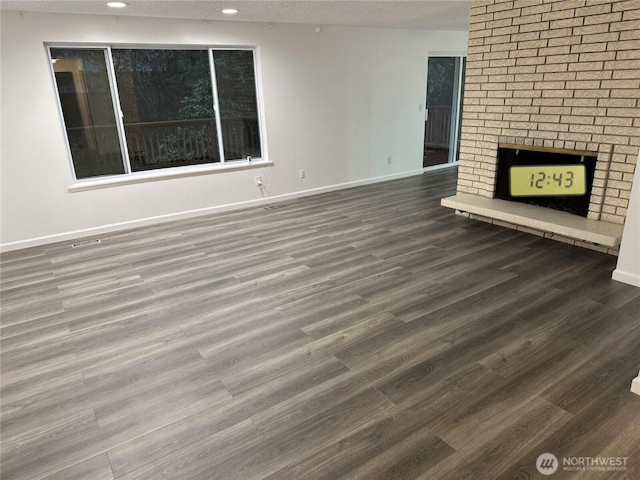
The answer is 12:43
